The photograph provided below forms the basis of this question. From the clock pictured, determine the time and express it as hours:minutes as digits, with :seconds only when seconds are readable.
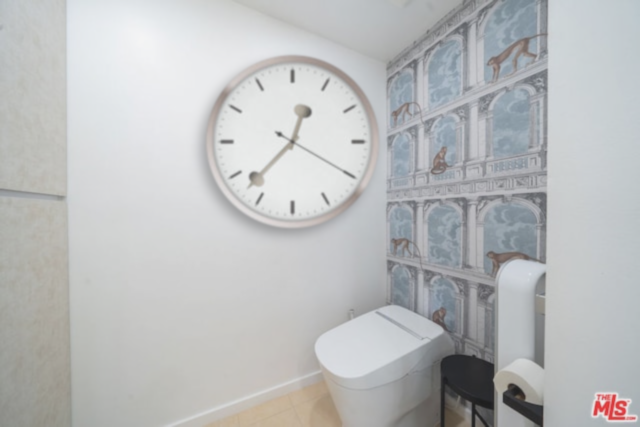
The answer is 12:37:20
